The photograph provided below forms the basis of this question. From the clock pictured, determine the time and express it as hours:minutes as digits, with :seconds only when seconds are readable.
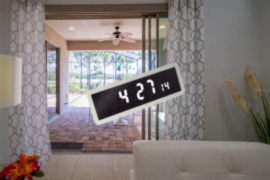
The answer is 4:27:14
